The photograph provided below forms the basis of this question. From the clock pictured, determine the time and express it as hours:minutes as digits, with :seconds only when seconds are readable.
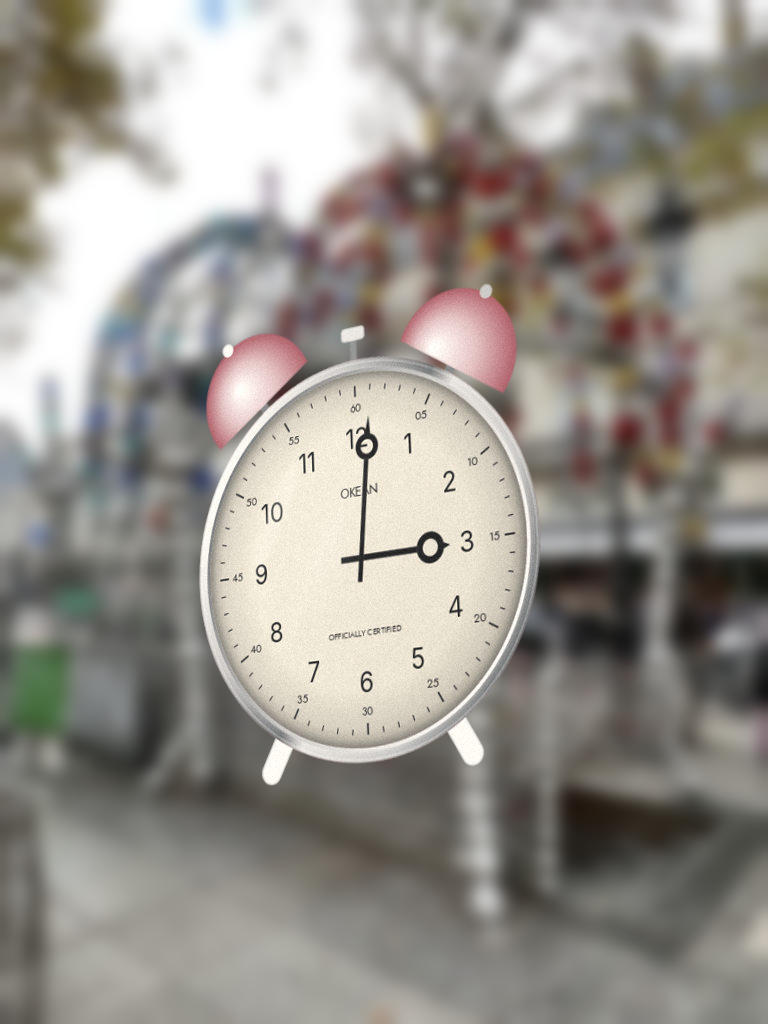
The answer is 3:01
